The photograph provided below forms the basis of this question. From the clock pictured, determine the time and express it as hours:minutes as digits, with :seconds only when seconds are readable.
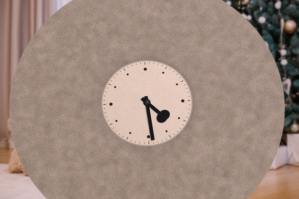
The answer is 4:29
